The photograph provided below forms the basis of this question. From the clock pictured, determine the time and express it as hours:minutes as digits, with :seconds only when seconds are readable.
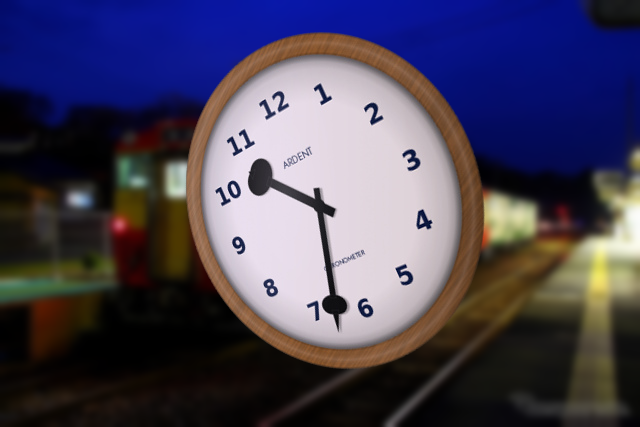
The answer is 10:33
